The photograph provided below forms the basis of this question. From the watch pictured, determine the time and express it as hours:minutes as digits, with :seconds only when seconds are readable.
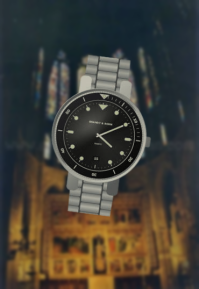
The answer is 4:10
